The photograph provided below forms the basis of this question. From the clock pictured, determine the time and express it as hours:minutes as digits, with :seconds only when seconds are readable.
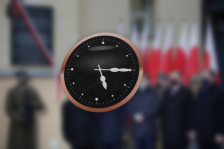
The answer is 5:15
